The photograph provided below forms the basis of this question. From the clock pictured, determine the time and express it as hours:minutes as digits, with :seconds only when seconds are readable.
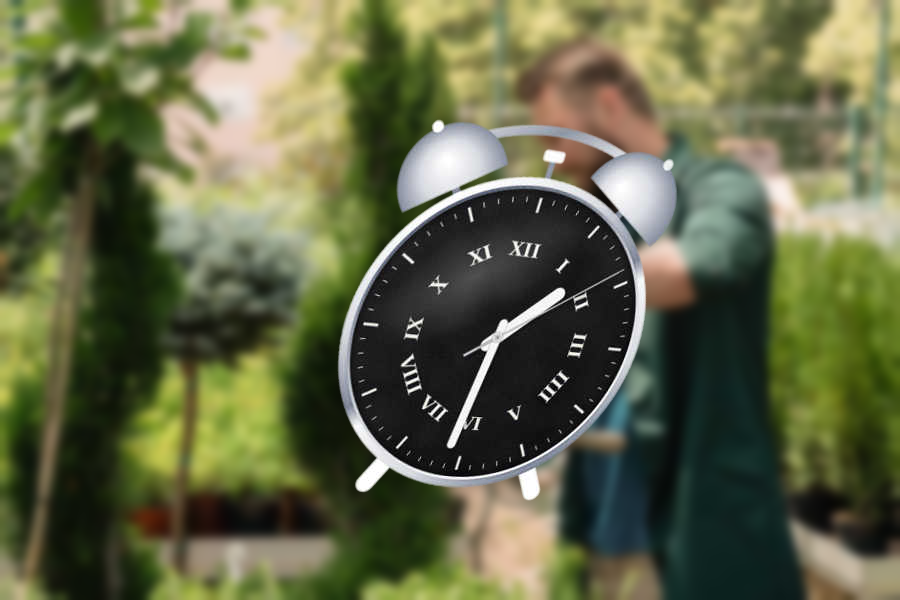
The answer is 1:31:09
